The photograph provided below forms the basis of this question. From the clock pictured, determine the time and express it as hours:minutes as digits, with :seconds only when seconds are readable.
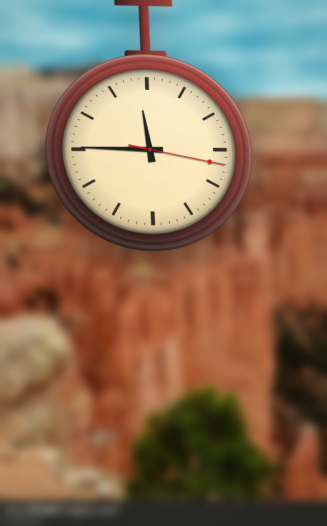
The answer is 11:45:17
